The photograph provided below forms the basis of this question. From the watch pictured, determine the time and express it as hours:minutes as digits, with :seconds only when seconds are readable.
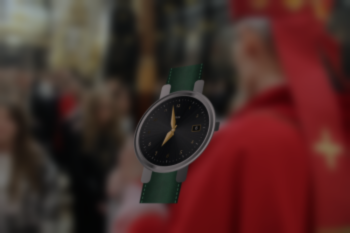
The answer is 6:58
